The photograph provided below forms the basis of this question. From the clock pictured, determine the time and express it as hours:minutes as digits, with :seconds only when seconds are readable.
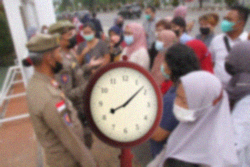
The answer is 8:08
